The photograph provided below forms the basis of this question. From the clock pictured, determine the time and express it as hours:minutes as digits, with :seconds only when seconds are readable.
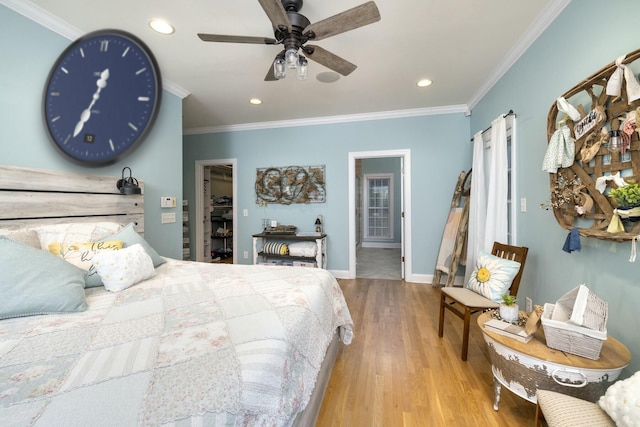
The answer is 12:34
